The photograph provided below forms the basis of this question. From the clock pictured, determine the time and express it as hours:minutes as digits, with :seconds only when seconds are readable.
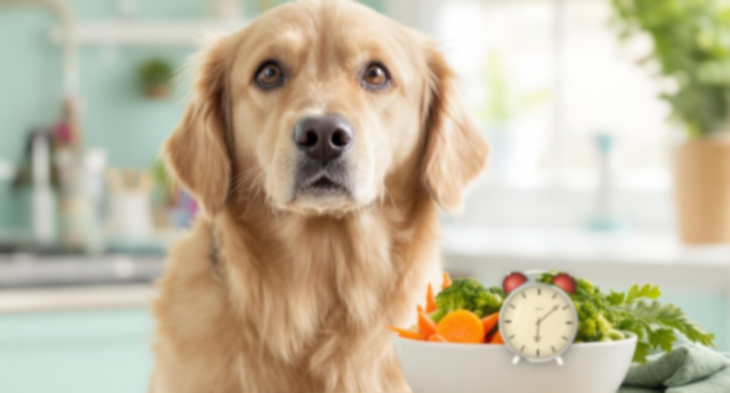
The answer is 6:08
